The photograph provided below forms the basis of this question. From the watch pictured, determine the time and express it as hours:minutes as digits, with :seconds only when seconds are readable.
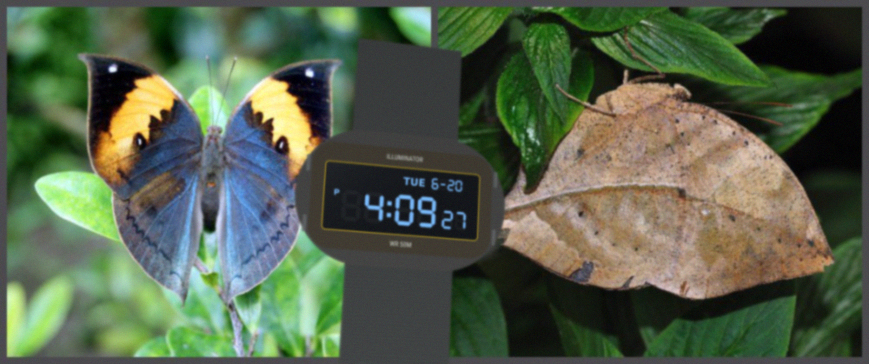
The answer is 4:09:27
